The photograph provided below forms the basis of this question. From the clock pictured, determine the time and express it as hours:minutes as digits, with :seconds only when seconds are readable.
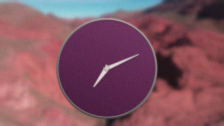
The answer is 7:11
